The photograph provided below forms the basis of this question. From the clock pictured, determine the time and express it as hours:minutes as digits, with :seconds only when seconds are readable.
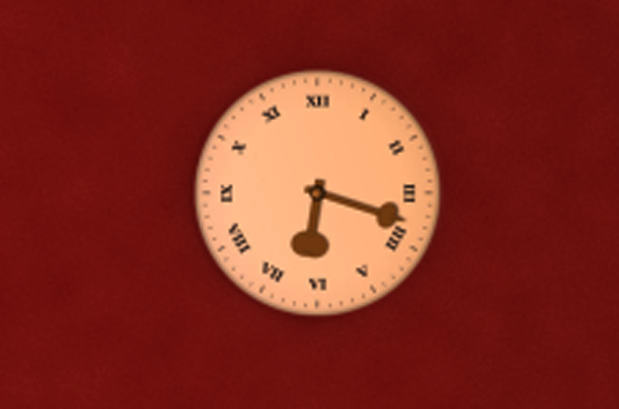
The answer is 6:18
